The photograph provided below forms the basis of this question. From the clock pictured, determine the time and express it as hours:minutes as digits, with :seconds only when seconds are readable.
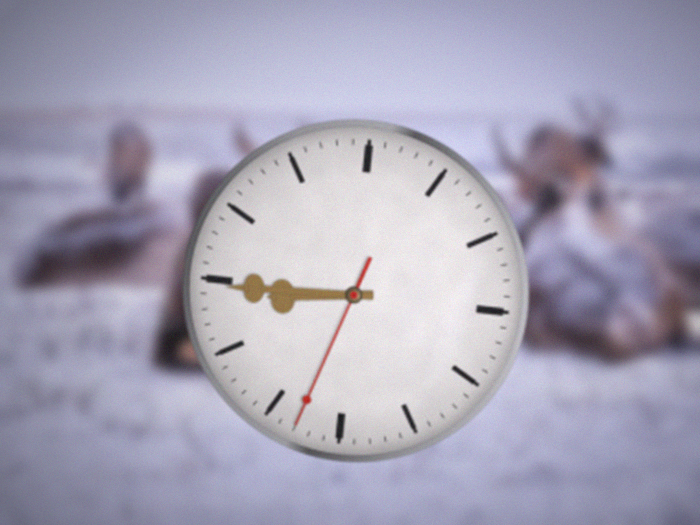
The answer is 8:44:33
